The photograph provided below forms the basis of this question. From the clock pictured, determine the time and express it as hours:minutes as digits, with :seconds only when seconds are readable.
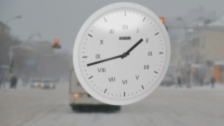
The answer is 1:43
